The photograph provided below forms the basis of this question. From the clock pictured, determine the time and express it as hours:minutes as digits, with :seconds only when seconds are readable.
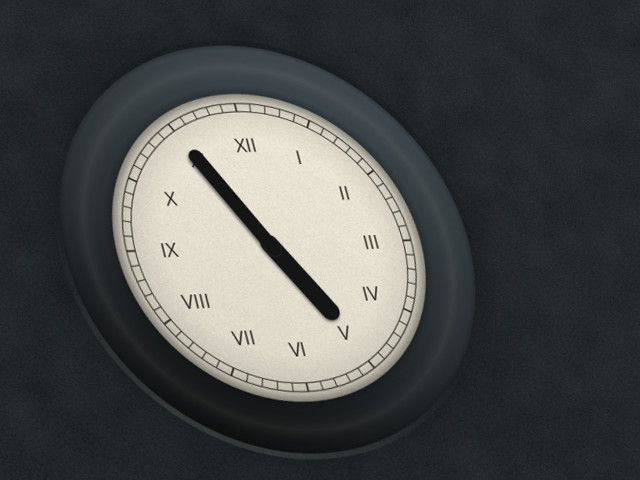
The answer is 4:55
